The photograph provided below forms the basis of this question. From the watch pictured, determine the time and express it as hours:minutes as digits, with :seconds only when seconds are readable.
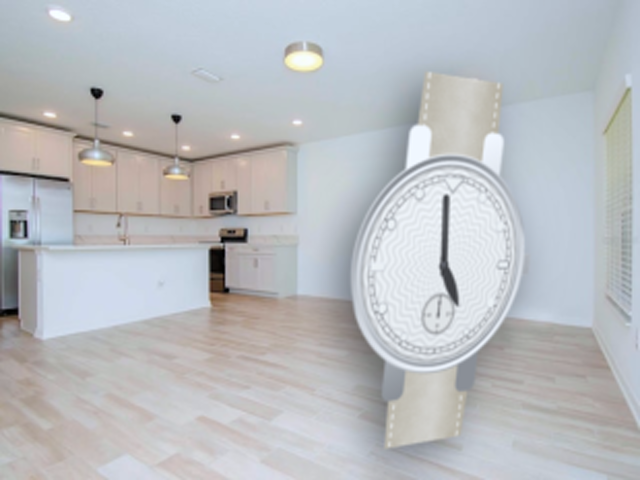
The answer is 4:59
